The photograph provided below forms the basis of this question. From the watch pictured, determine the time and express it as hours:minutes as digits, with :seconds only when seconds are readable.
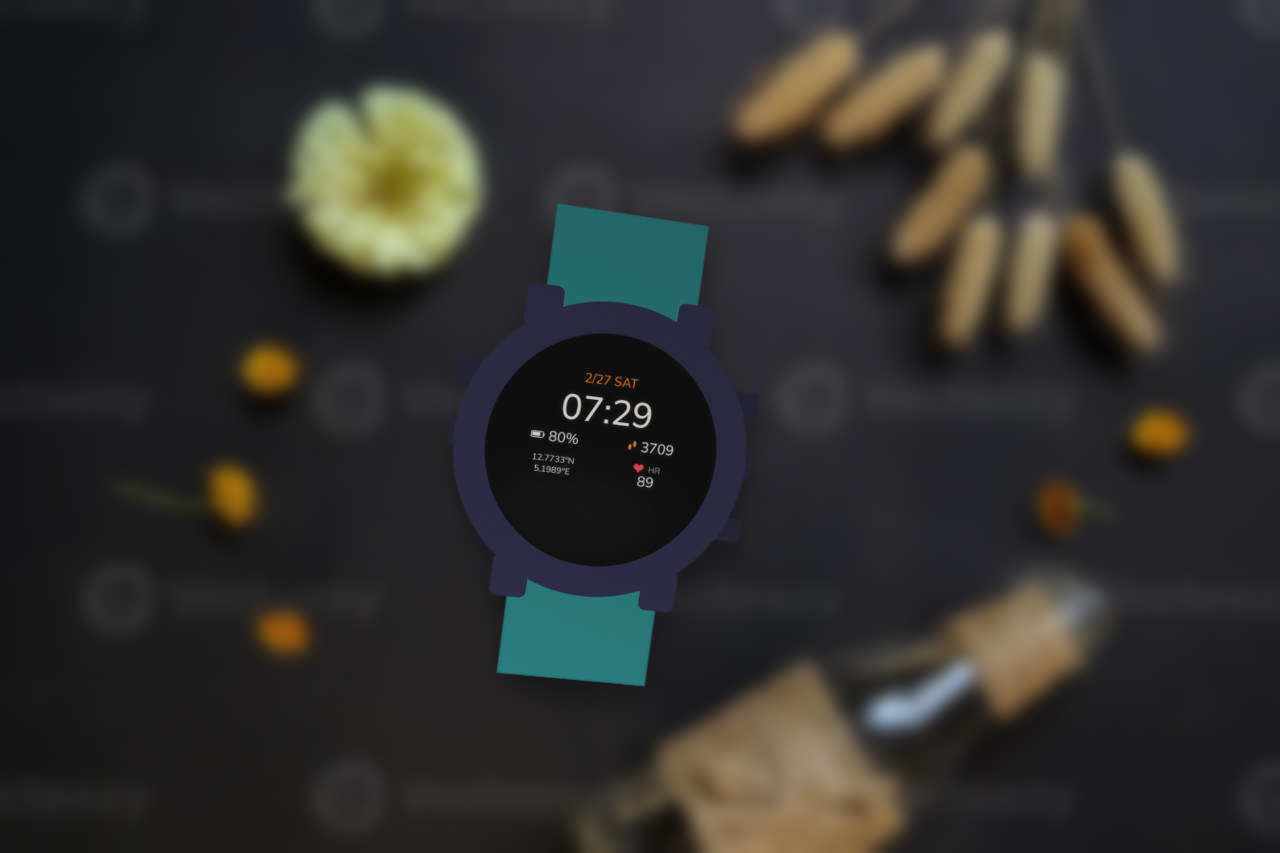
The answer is 7:29
